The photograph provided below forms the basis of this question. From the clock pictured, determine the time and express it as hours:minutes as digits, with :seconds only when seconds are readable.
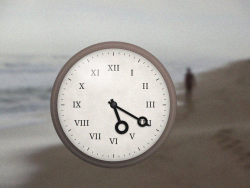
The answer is 5:20
